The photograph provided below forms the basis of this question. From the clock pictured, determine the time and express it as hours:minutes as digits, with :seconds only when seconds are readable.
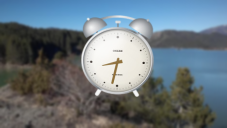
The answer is 8:32
